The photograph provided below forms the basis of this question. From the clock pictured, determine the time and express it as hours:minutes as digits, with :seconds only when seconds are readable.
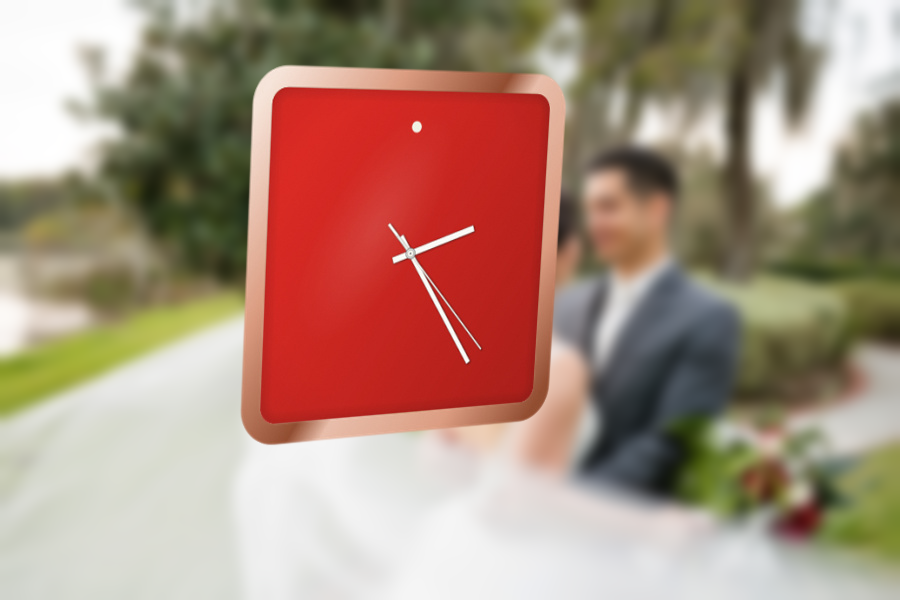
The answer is 2:24:23
